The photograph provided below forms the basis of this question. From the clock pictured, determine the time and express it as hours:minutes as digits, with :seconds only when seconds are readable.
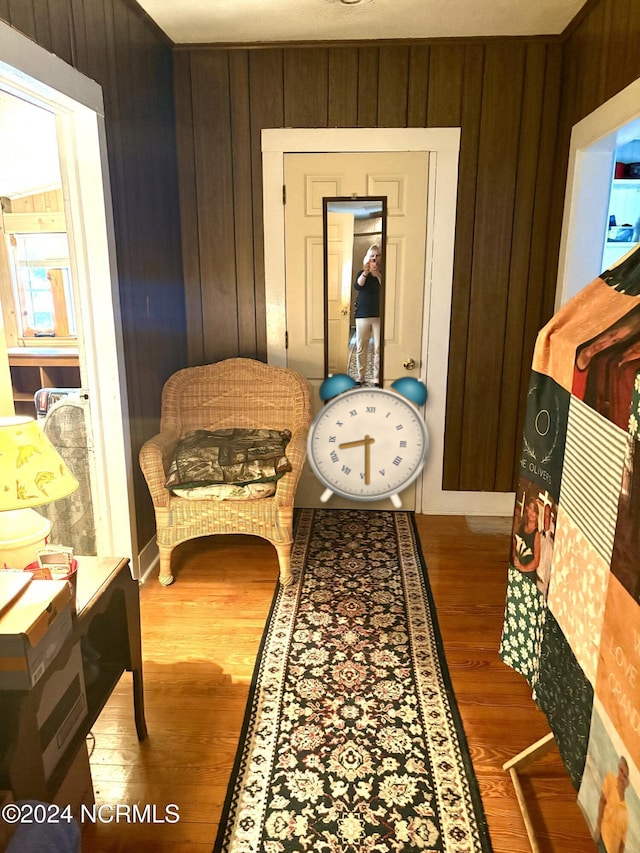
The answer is 8:29
